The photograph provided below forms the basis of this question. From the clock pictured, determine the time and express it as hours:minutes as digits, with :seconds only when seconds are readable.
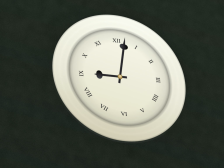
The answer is 9:02
